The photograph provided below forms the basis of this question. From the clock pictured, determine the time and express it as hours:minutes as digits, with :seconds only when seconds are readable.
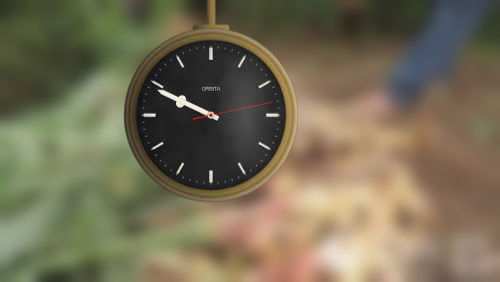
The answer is 9:49:13
